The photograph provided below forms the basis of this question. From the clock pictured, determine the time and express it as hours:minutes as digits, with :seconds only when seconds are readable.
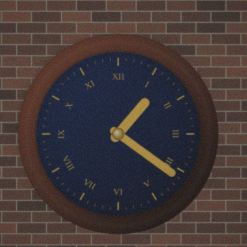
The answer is 1:21
